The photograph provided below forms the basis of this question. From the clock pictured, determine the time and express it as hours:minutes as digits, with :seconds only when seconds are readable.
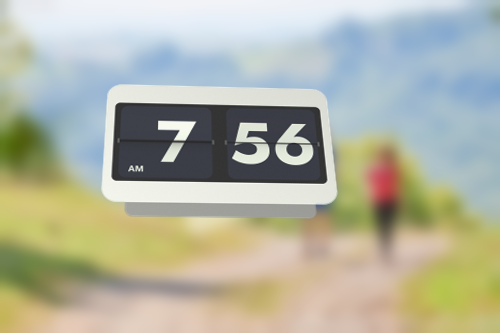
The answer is 7:56
